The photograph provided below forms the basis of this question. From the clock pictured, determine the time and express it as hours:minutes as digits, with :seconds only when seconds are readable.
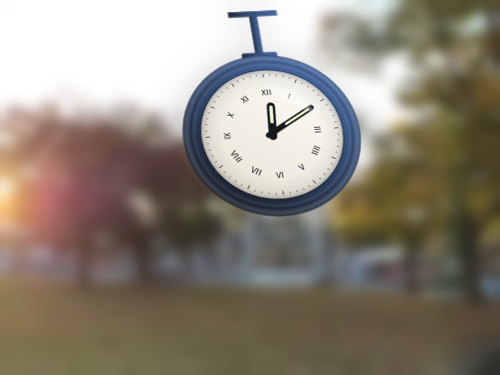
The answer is 12:10
